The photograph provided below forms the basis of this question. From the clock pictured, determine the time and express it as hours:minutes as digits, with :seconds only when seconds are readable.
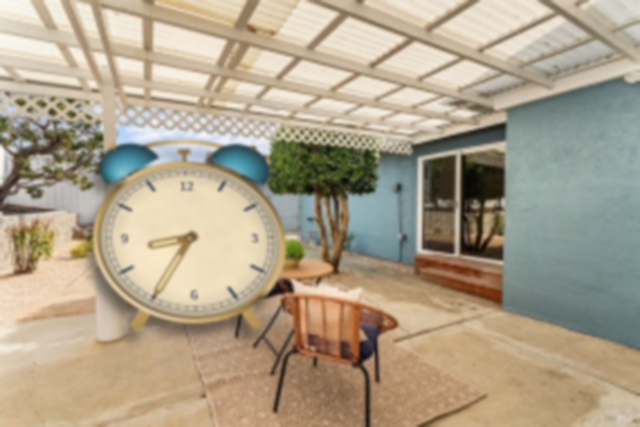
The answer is 8:35
